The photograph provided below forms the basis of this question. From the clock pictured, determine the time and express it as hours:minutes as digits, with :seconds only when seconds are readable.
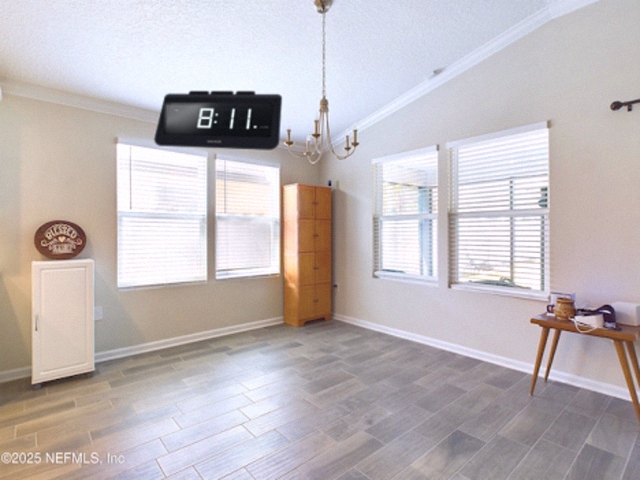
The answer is 8:11
